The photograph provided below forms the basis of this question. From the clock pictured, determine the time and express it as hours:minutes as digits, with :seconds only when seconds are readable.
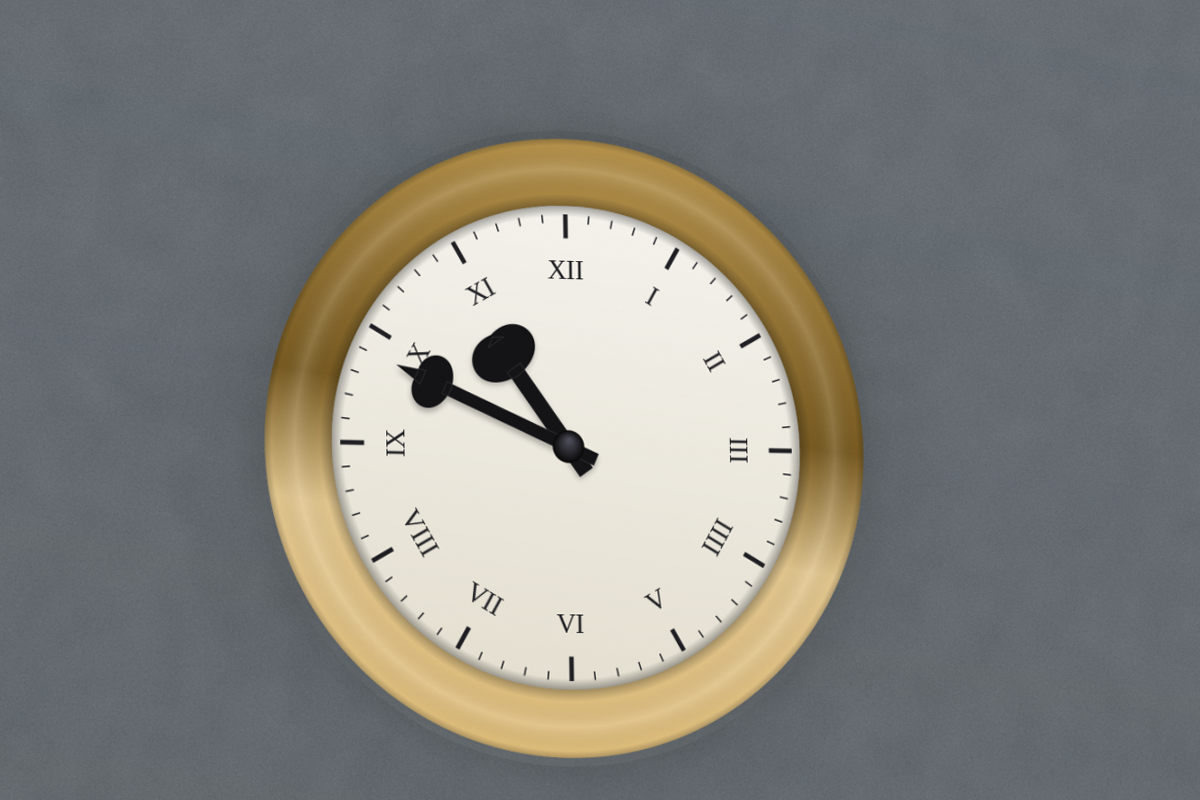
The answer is 10:49
